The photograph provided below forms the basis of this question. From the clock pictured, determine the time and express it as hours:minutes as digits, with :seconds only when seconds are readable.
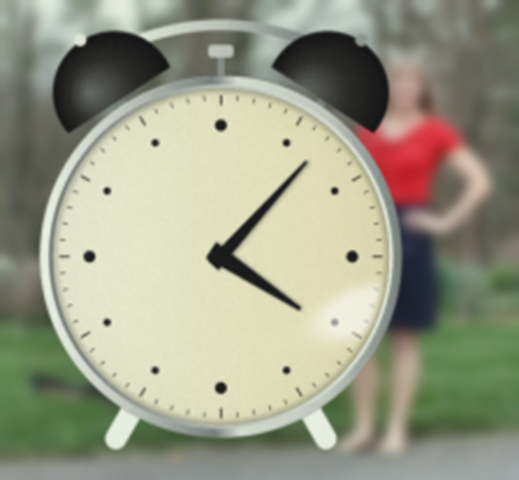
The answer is 4:07
